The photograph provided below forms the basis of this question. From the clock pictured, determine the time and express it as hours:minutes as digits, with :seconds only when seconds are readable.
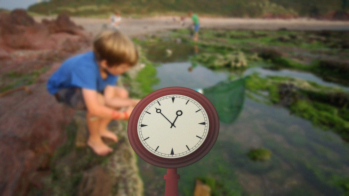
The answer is 12:53
